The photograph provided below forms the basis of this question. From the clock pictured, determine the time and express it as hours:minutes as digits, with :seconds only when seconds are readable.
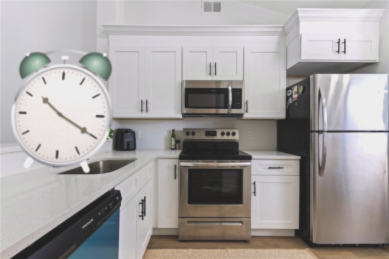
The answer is 10:20
